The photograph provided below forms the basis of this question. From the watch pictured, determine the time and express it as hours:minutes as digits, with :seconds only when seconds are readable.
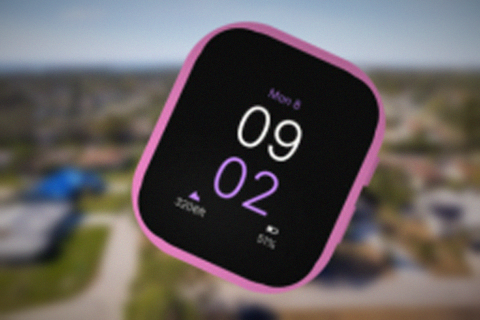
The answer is 9:02
